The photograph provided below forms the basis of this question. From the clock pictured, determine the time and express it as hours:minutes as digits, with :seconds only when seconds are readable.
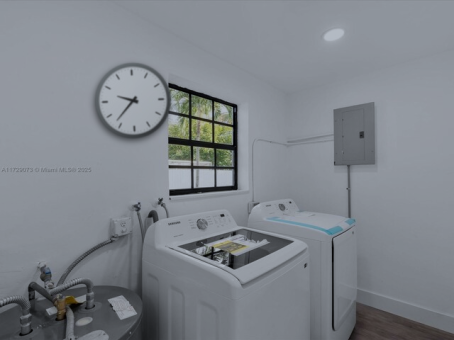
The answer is 9:37
